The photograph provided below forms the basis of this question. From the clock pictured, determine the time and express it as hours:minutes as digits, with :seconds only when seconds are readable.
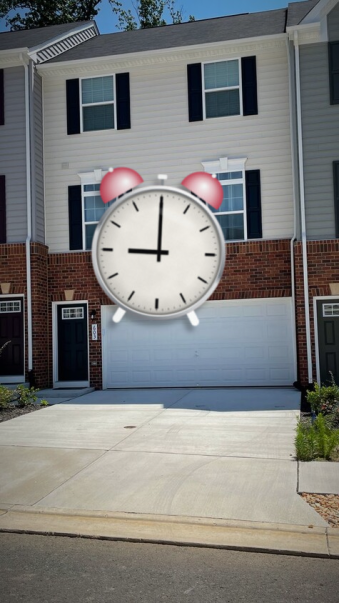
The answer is 9:00
